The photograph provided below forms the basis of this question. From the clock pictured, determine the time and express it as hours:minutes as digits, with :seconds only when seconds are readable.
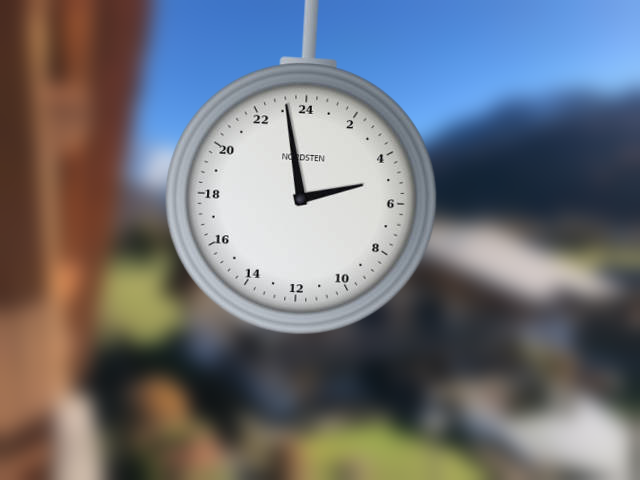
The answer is 4:58
